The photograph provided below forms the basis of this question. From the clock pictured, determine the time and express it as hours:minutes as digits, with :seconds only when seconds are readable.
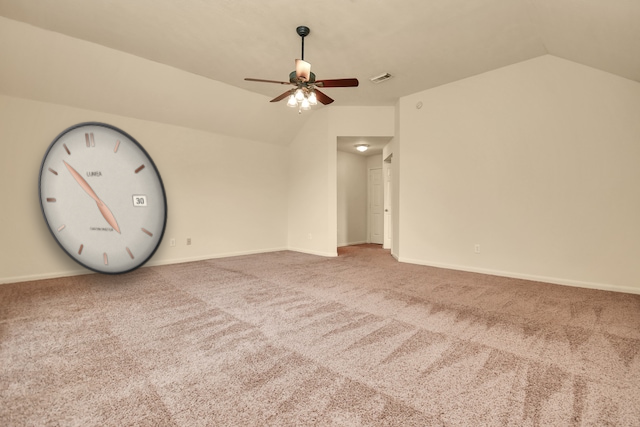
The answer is 4:53
